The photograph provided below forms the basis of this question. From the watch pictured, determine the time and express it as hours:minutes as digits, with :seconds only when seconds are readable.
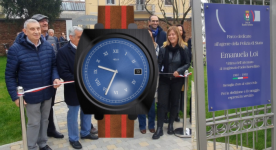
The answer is 9:34
